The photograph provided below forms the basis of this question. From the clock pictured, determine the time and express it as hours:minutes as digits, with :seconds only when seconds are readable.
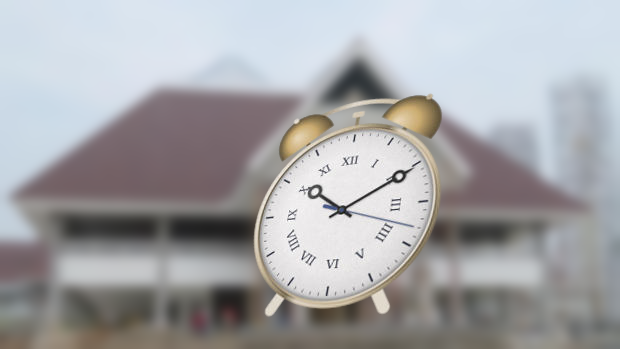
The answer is 10:10:18
